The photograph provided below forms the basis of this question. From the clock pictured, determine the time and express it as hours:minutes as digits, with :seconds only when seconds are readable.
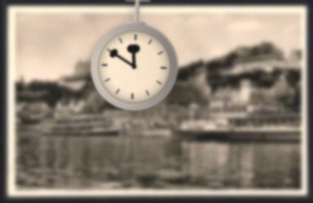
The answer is 11:50
